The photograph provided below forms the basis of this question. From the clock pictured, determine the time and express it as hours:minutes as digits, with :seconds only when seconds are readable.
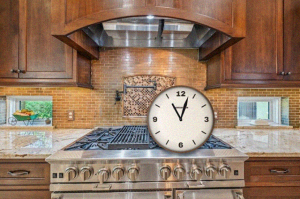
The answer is 11:03
